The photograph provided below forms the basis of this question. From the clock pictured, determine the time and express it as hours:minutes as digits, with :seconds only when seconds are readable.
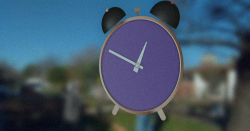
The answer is 12:49
